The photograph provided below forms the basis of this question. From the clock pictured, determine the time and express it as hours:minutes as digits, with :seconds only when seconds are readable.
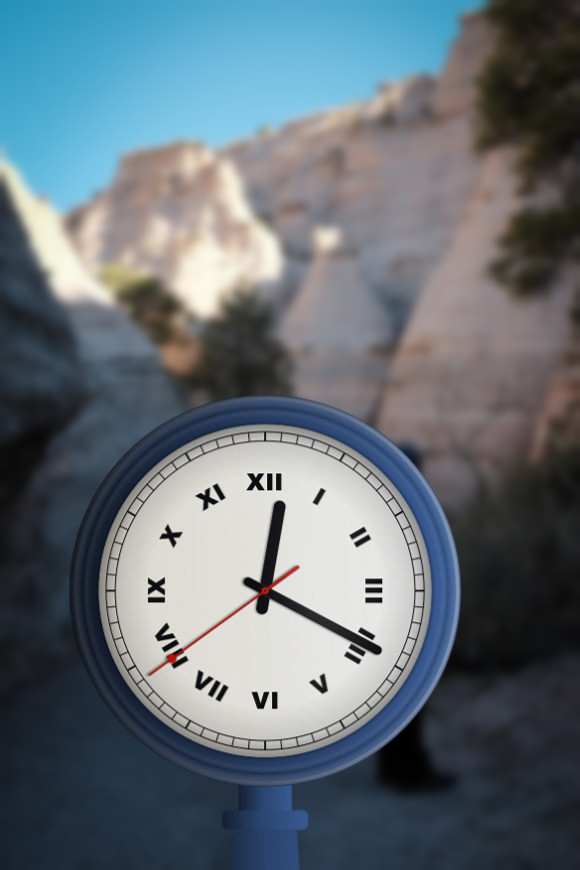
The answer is 12:19:39
